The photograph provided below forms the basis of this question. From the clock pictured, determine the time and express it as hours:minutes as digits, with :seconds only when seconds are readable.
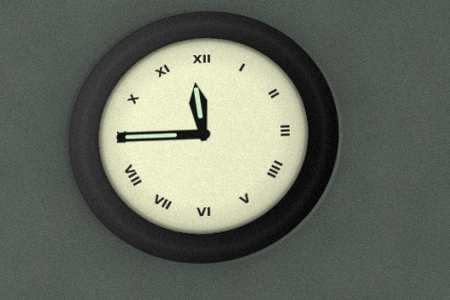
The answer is 11:45
